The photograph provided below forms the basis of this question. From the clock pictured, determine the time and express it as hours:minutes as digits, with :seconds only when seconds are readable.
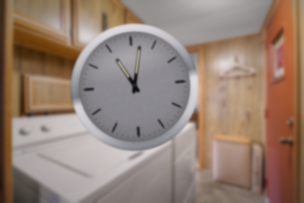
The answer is 11:02
